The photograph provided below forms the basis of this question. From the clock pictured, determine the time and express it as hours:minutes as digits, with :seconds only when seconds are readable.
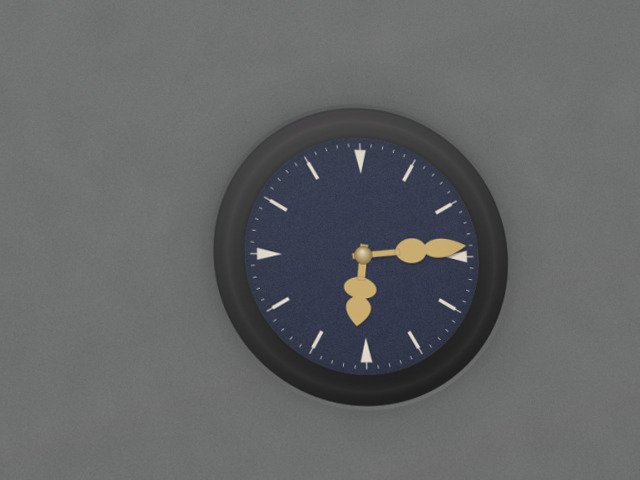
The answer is 6:14
